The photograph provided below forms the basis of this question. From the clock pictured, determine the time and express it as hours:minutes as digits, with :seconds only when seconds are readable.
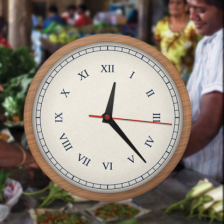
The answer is 12:23:16
